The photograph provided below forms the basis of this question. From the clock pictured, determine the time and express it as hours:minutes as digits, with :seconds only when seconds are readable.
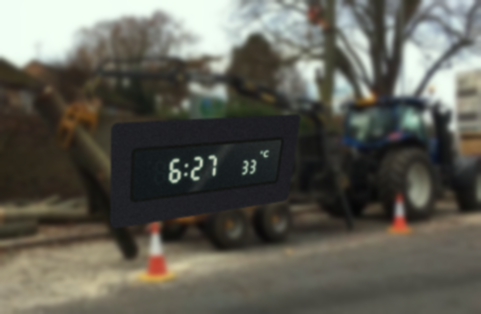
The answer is 6:27
